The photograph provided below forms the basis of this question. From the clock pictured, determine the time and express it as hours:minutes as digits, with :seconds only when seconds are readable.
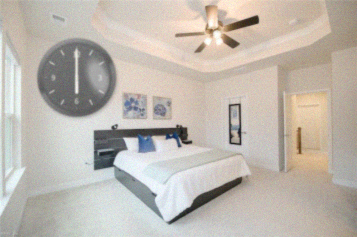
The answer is 6:00
